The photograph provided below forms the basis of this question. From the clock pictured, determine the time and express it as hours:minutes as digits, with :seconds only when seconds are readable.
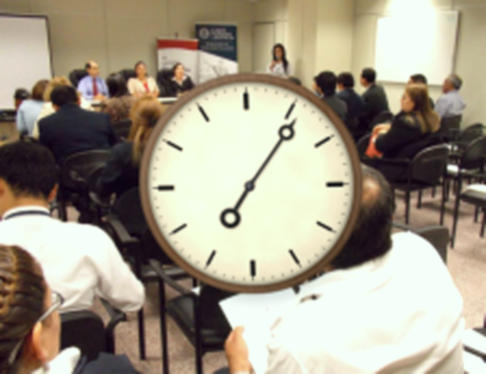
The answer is 7:06
